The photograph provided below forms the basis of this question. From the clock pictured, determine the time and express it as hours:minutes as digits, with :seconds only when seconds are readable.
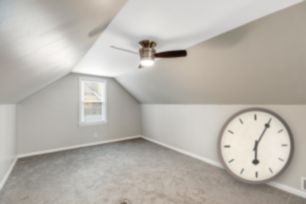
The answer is 6:05
